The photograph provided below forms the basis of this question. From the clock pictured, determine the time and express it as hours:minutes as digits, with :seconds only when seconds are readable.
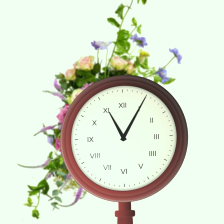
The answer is 11:05
